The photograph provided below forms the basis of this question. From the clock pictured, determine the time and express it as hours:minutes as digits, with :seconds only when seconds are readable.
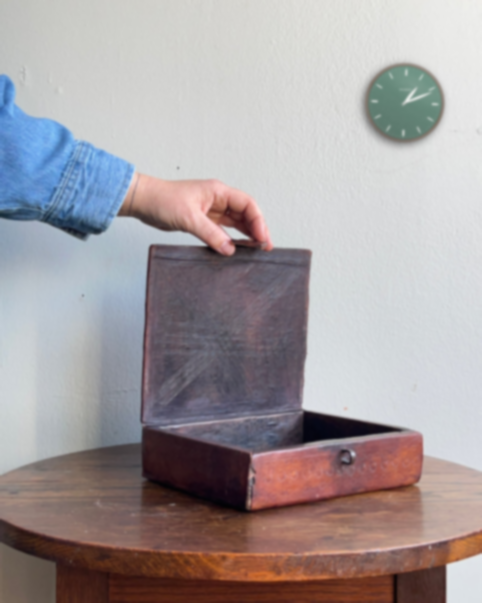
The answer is 1:11
